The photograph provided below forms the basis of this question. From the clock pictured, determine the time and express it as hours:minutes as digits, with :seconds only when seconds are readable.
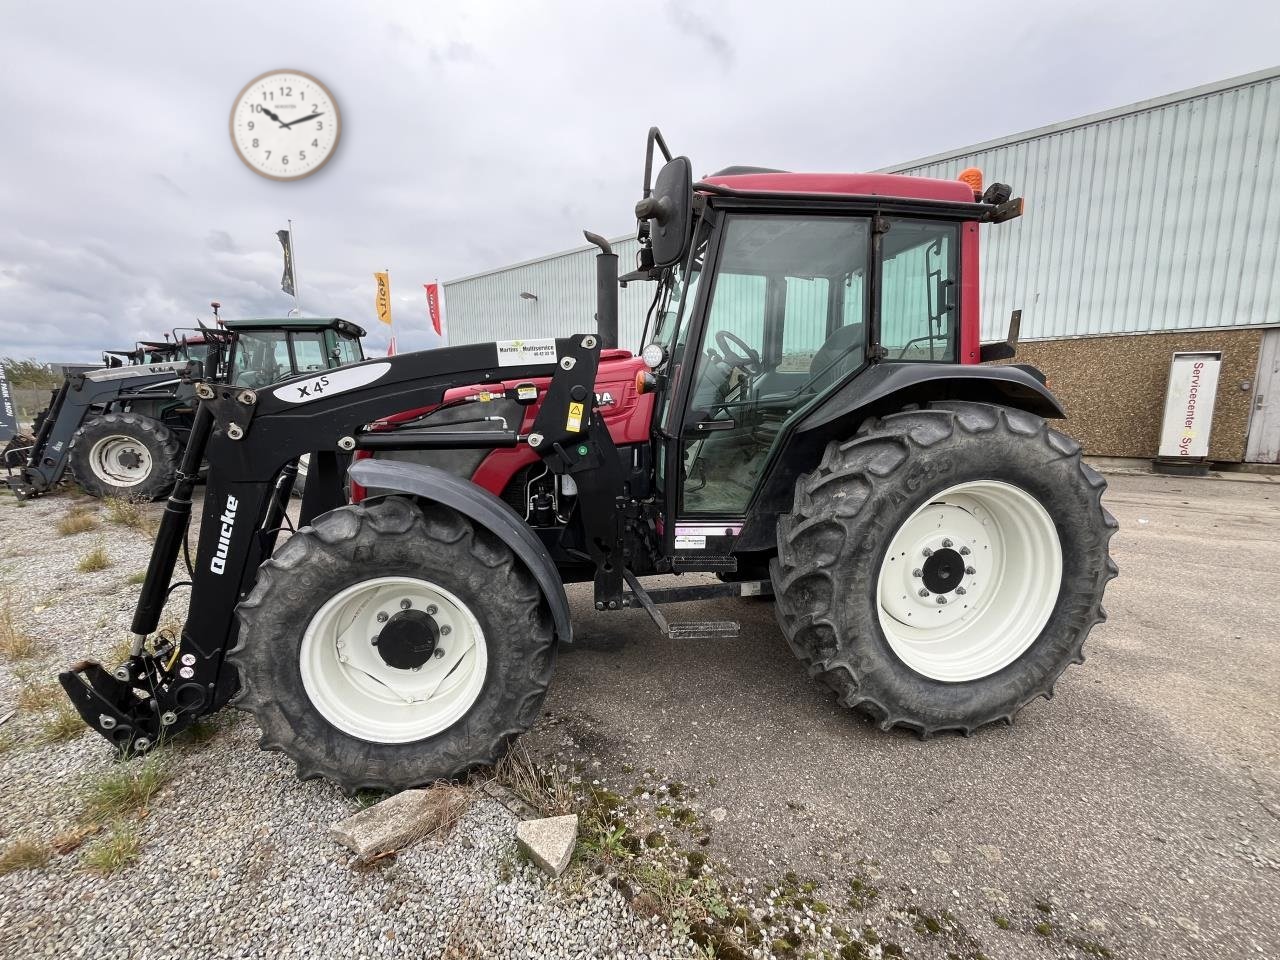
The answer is 10:12
